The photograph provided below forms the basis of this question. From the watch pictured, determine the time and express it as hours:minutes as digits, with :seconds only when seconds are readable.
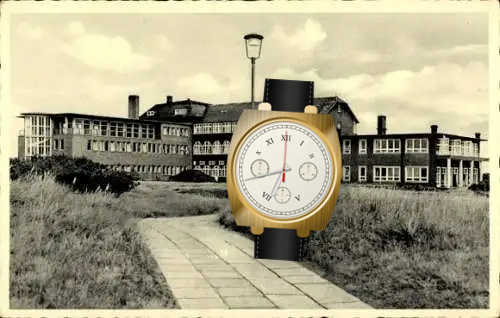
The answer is 6:42
